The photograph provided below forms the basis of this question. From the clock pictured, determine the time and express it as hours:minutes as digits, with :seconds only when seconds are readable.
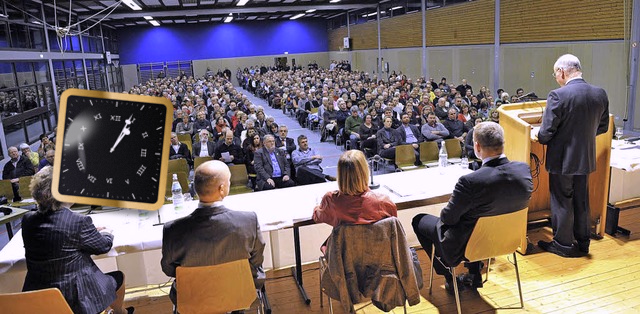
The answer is 1:04
